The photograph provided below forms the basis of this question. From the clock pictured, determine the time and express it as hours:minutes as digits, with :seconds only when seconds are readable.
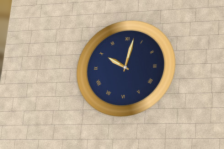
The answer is 10:02
